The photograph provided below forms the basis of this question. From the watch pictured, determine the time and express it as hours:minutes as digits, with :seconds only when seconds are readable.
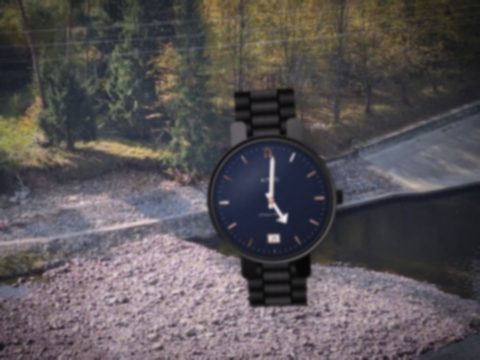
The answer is 5:01
